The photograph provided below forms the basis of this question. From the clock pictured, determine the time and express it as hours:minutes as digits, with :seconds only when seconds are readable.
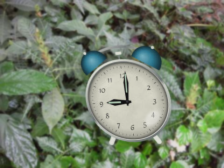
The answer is 9:01
